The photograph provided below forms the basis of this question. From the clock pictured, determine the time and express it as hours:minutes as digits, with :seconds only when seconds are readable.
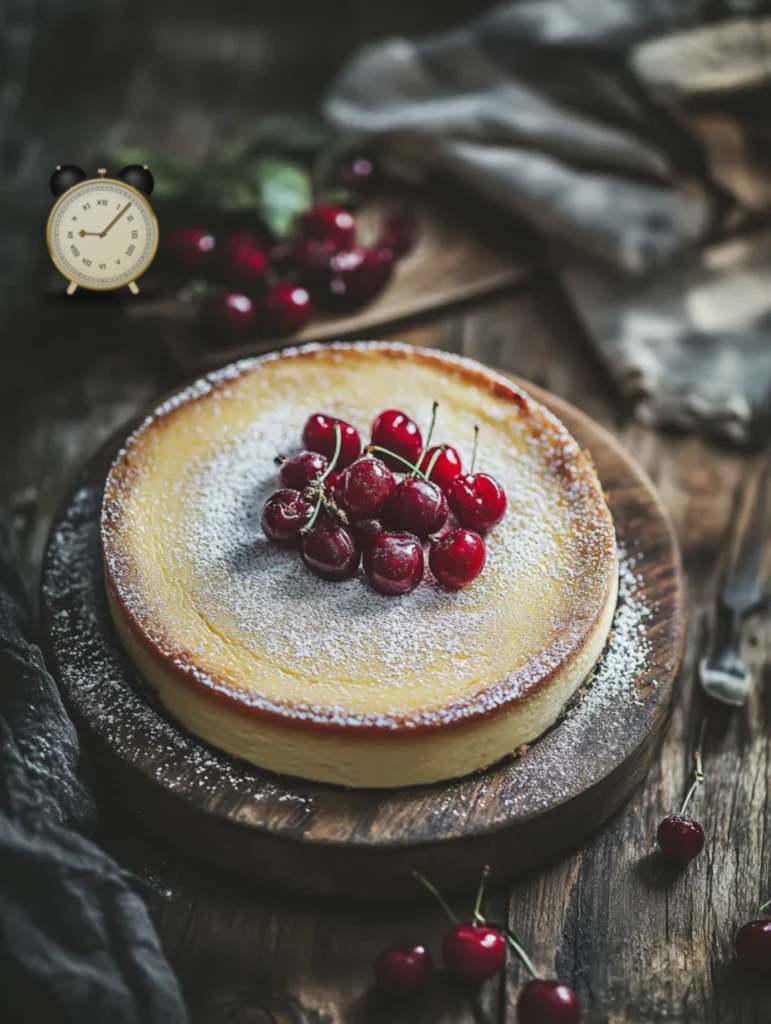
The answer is 9:07
